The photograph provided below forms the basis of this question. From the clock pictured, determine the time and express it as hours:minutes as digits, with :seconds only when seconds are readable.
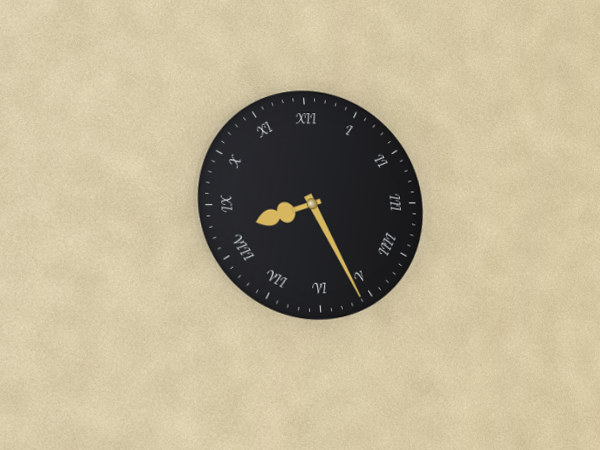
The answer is 8:26
